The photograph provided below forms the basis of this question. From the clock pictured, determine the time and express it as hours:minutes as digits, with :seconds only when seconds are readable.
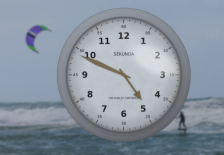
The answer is 4:49
